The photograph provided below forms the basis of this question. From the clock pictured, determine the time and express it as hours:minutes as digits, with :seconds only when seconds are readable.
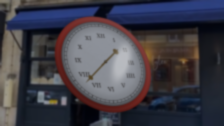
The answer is 1:38
